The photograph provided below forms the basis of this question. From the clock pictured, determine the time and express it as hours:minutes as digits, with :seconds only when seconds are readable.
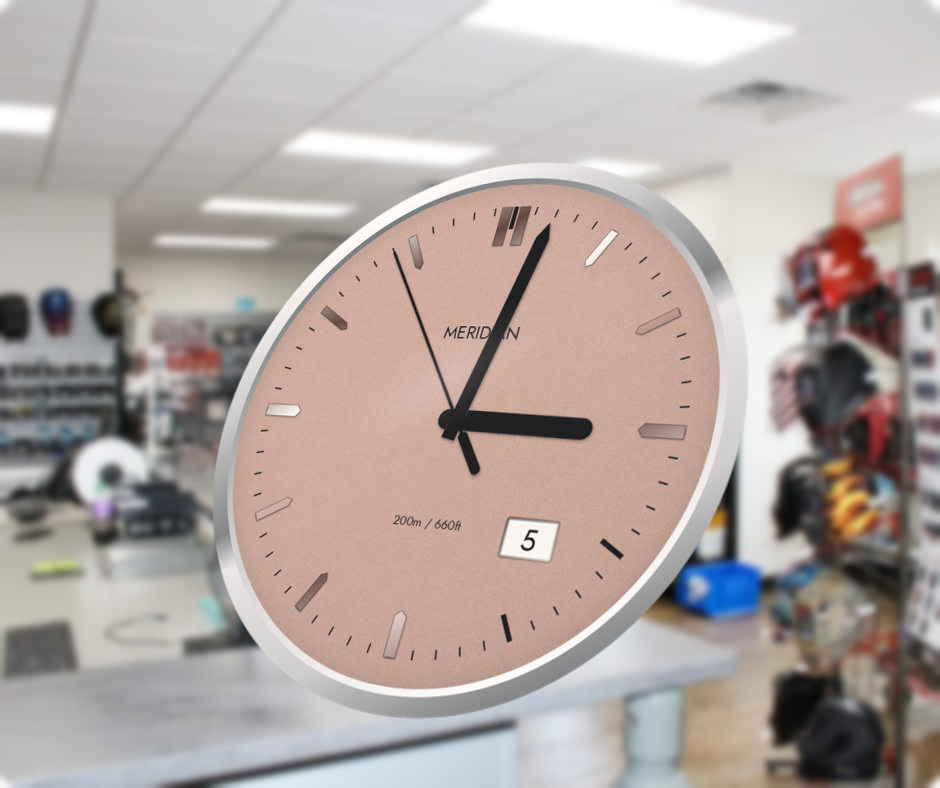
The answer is 3:01:54
